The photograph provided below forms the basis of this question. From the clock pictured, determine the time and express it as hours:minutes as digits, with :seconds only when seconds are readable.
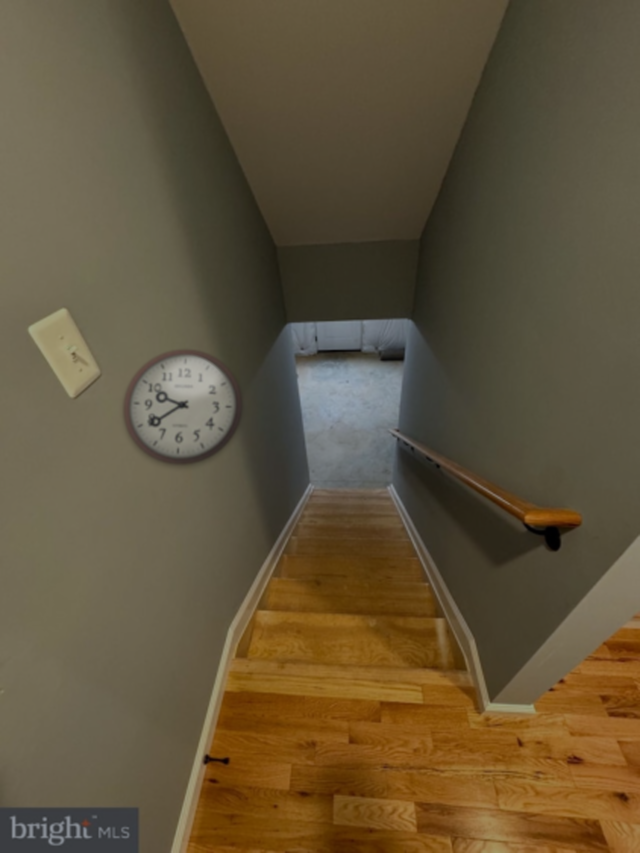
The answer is 9:39
